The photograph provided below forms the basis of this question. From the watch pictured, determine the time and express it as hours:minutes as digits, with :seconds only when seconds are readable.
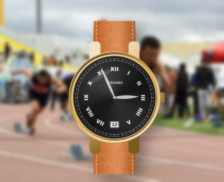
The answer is 2:56
